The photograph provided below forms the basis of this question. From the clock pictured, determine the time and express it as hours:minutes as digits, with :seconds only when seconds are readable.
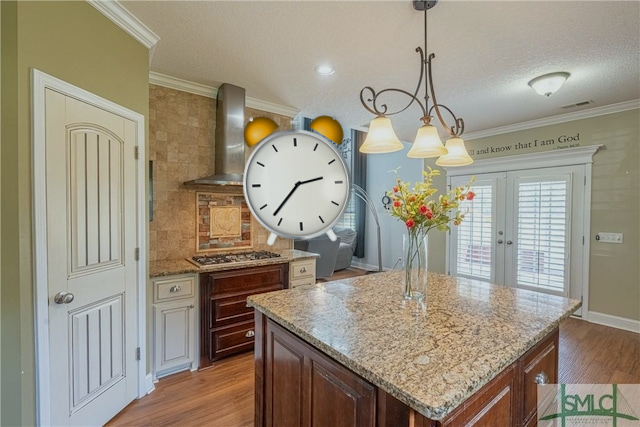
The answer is 2:37
